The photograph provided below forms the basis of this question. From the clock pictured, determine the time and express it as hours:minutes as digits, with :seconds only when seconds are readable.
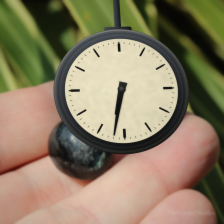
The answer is 6:32
